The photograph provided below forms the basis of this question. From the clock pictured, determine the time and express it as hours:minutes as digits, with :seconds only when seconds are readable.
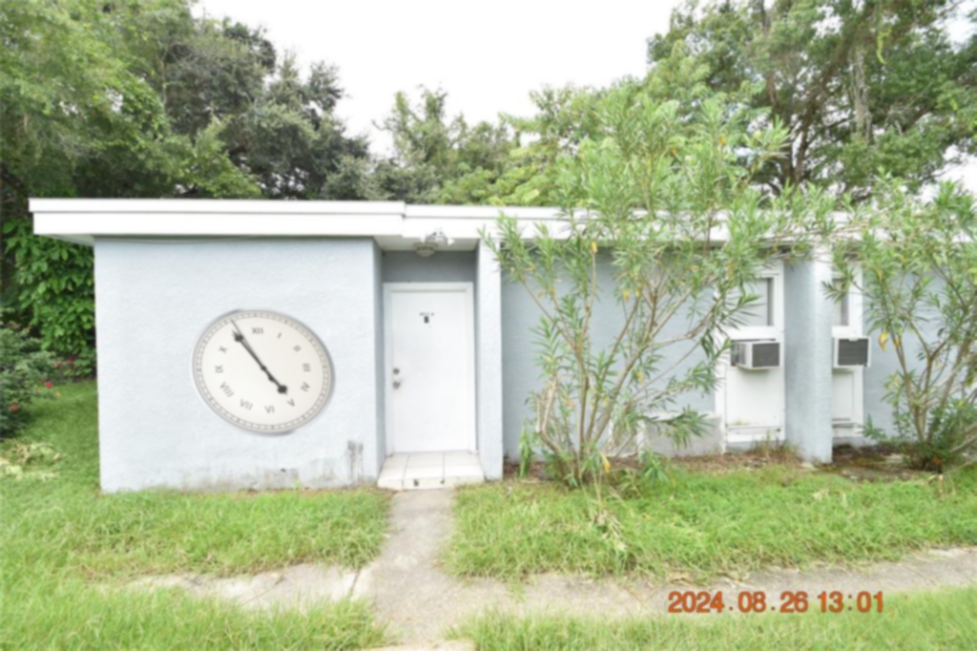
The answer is 4:54:56
